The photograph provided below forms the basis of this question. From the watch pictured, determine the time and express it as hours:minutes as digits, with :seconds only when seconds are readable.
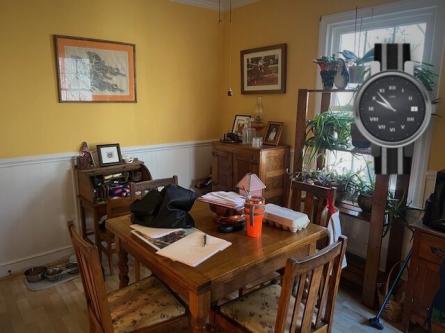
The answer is 9:53
